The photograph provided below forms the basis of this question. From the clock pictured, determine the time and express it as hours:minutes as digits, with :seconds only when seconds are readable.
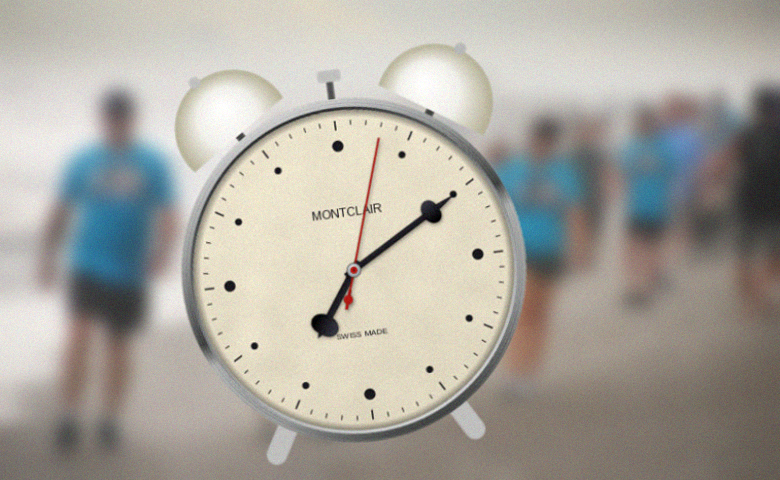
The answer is 7:10:03
